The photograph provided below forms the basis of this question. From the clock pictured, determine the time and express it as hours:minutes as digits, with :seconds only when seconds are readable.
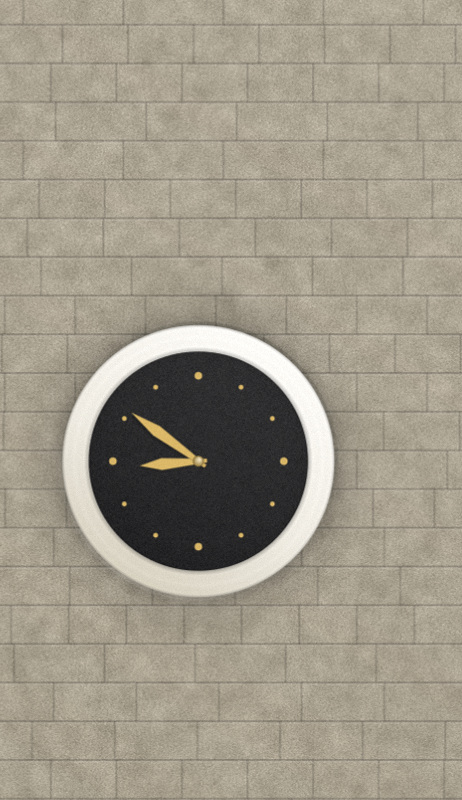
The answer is 8:51
